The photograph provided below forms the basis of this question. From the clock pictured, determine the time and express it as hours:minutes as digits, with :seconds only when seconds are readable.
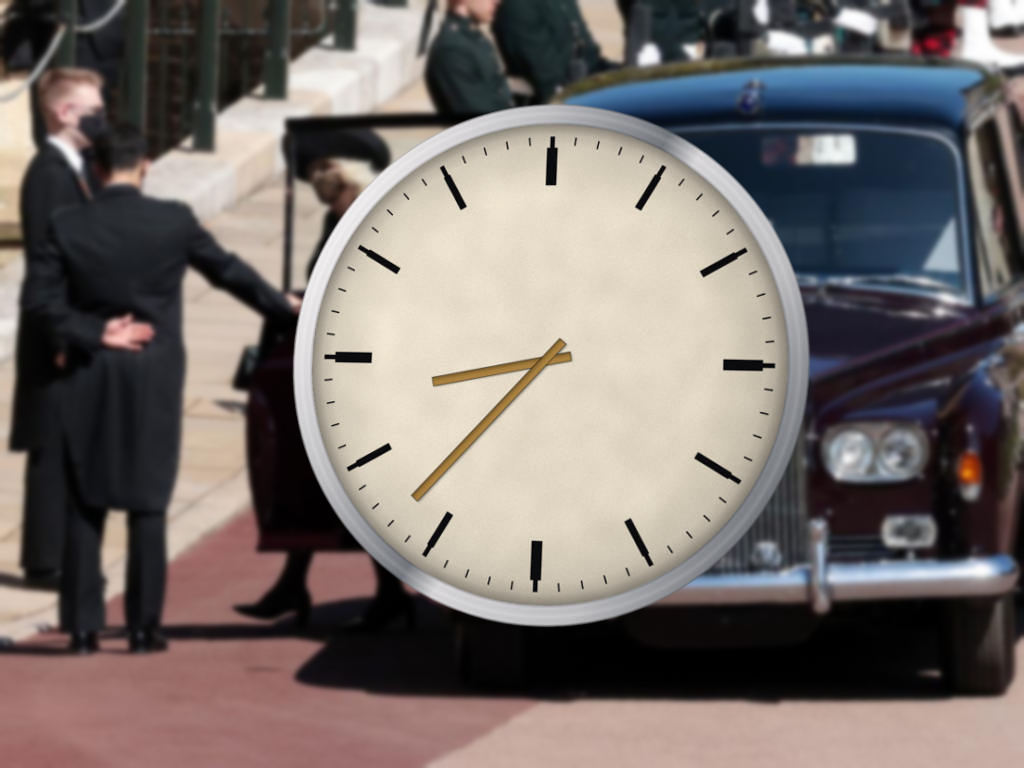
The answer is 8:37
